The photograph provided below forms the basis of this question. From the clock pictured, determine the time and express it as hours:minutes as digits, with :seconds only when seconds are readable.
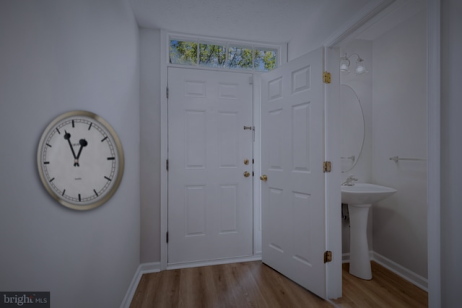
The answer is 12:57
